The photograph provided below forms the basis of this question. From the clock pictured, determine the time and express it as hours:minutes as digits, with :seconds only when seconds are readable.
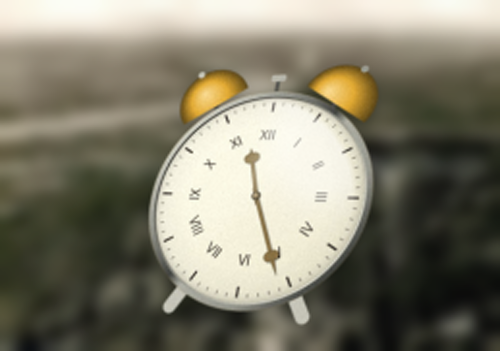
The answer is 11:26
